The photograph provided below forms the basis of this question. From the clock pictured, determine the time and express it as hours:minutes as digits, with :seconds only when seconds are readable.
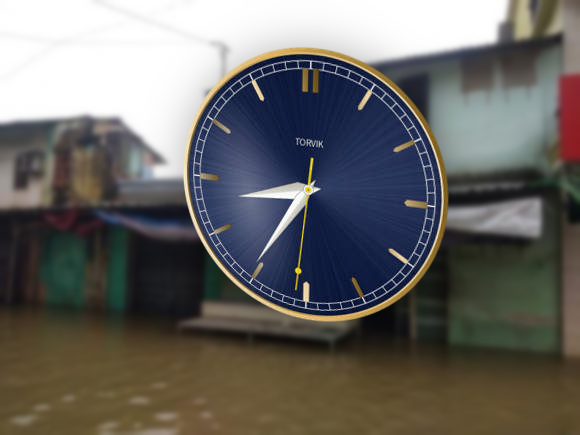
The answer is 8:35:31
